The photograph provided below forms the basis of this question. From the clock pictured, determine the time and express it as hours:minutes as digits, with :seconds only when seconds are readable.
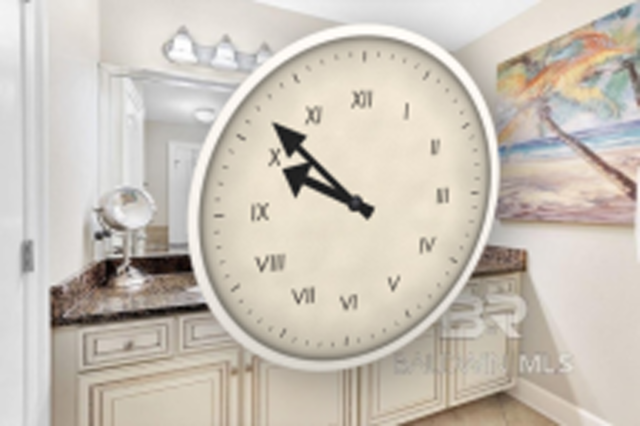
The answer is 9:52
